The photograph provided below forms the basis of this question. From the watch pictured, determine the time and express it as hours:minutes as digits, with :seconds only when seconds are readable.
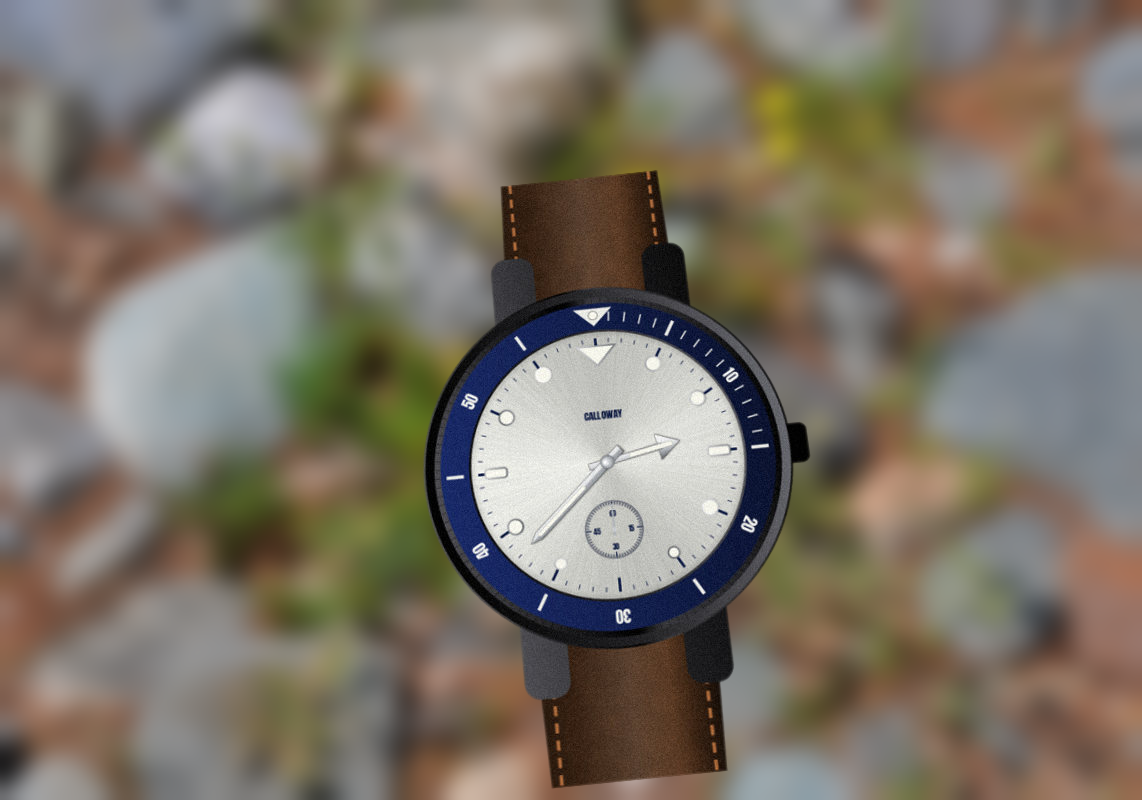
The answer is 2:38
